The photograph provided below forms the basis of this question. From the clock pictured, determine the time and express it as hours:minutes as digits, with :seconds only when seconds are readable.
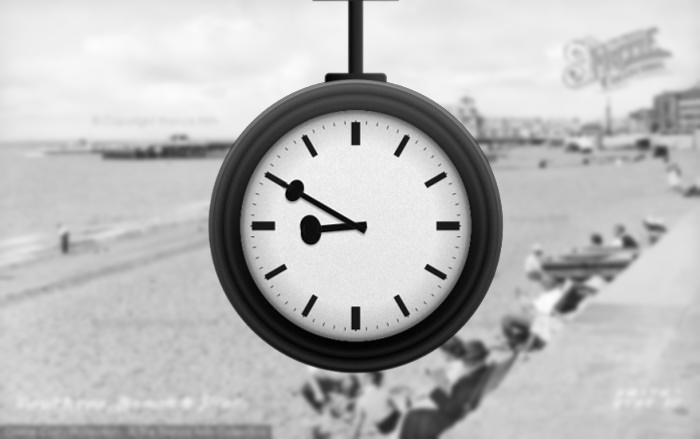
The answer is 8:50
